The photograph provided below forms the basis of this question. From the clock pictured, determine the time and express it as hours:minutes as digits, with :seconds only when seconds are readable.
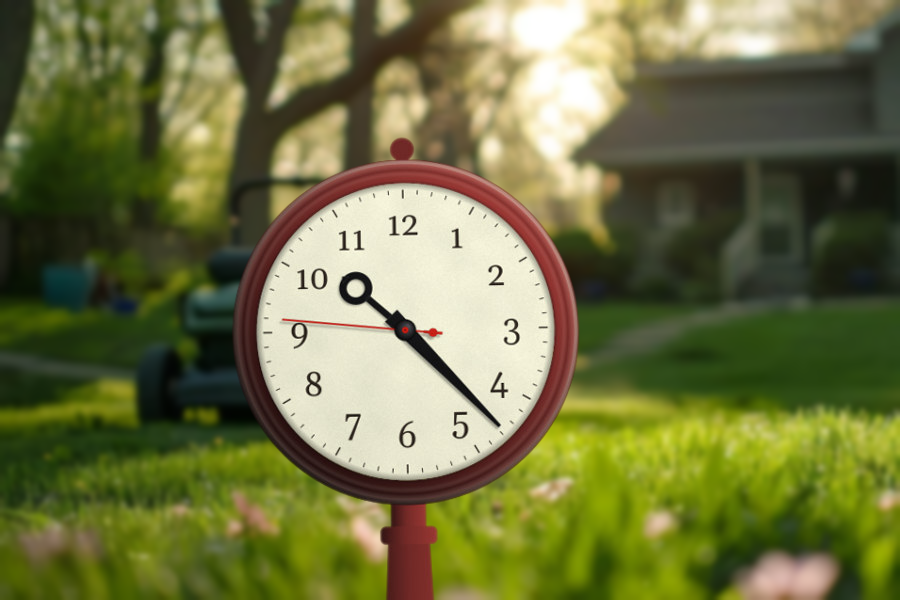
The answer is 10:22:46
